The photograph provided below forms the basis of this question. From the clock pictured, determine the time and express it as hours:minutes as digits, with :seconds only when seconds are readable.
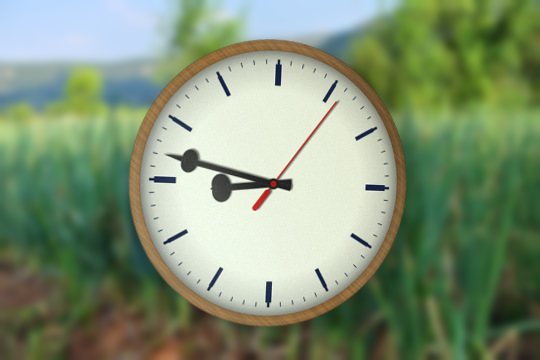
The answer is 8:47:06
